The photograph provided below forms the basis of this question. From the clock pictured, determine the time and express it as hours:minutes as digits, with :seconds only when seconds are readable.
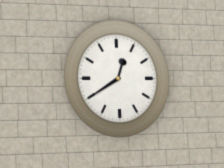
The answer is 12:40
